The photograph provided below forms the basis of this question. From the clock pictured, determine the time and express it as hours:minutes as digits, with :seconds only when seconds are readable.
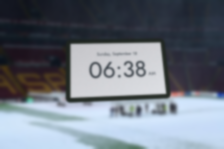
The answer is 6:38
